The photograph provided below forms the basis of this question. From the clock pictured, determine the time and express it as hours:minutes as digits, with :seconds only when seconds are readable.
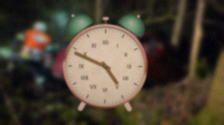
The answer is 4:49
